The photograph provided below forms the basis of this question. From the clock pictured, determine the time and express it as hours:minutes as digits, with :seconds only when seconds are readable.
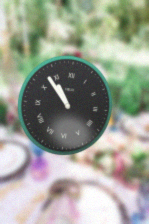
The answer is 10:53
